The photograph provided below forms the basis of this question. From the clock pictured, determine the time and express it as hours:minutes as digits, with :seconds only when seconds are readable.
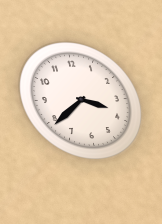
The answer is 3:39
